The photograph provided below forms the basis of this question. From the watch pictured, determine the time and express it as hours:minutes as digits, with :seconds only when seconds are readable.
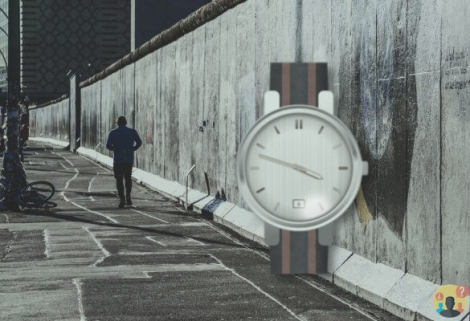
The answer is 3:48
